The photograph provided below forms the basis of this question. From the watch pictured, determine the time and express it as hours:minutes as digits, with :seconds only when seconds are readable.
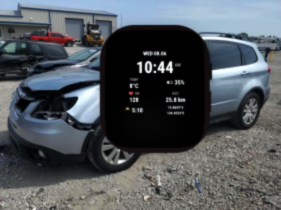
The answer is 10:44
